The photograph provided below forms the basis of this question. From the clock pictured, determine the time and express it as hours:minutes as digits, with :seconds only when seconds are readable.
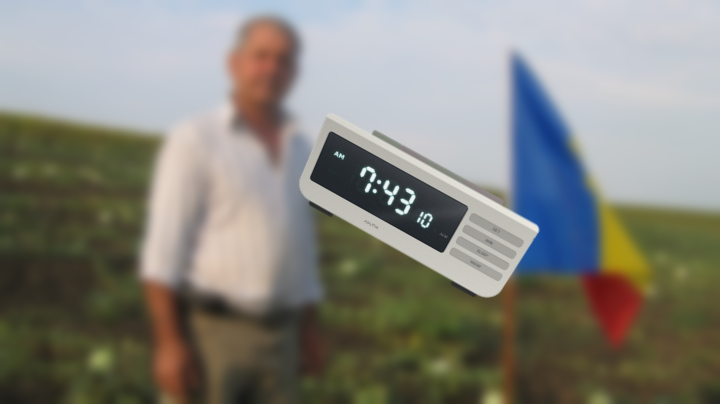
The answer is 7:43:10
